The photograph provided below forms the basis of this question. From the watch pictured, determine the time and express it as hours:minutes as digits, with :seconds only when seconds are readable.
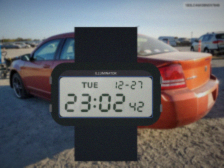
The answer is 23:02:42
